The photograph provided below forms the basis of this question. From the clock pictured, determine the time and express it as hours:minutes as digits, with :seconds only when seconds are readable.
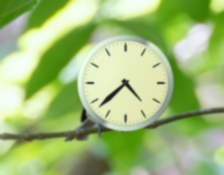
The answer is 4:38
